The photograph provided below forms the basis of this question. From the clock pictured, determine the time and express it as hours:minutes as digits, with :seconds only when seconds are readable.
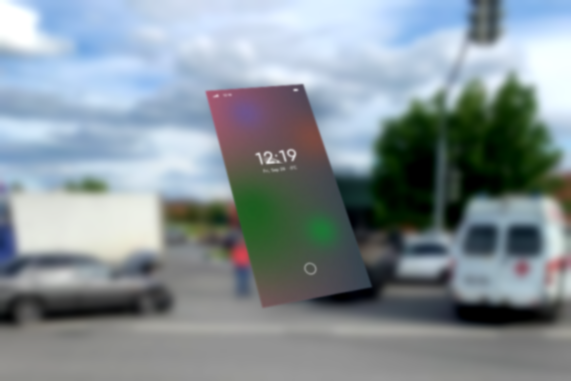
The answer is 12:19
